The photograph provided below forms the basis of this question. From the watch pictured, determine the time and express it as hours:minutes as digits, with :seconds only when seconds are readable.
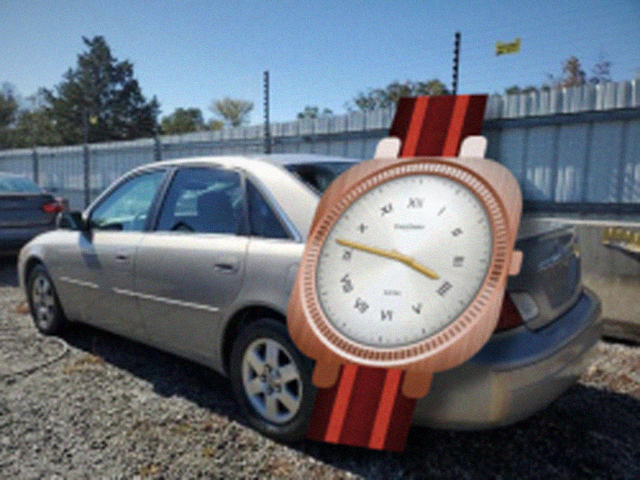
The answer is 3:47
